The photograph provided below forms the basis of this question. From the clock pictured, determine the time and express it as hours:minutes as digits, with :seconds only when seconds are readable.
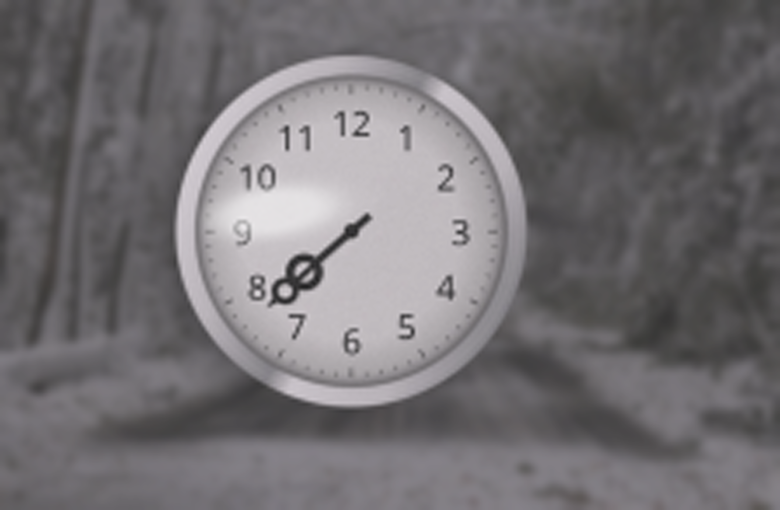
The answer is 7:38
